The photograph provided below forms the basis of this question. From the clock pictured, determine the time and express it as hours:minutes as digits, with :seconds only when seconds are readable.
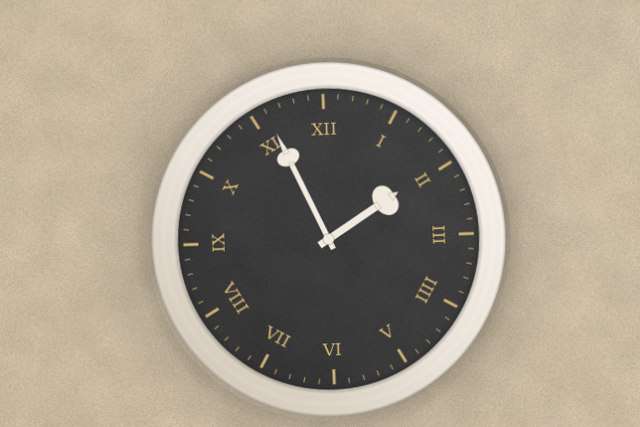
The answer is 1:56
